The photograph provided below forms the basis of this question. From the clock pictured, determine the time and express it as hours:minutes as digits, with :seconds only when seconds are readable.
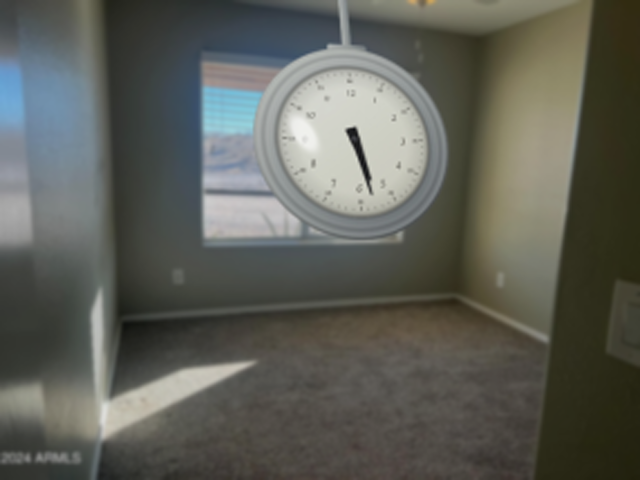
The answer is 5:28
